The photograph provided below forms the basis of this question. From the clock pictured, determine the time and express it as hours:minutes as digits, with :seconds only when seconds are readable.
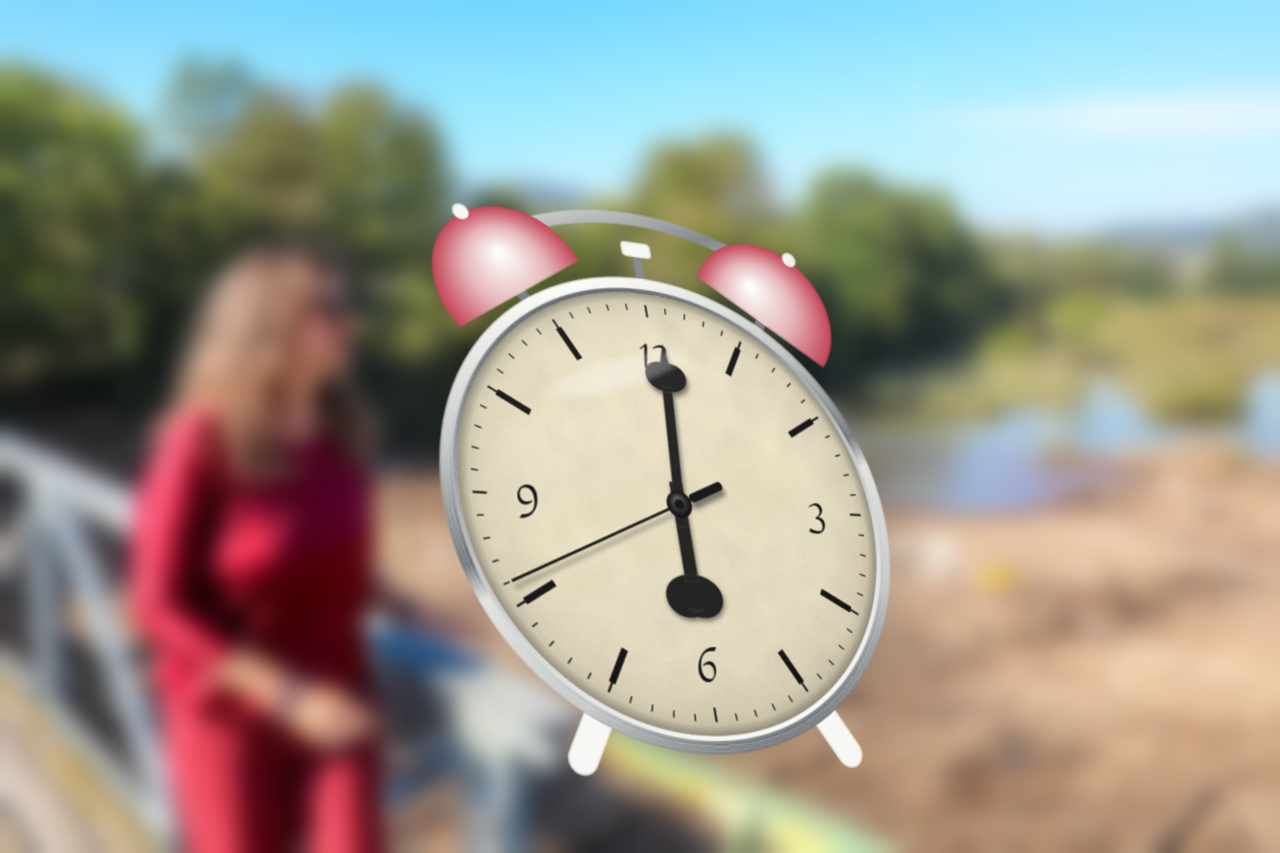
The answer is 6:00:41
